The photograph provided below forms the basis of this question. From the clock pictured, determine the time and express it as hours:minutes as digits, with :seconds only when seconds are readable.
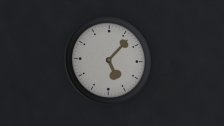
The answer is 5:07
